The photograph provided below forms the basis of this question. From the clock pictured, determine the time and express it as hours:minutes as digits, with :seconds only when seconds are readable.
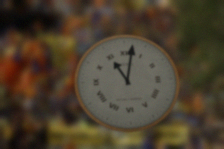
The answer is 11:02
